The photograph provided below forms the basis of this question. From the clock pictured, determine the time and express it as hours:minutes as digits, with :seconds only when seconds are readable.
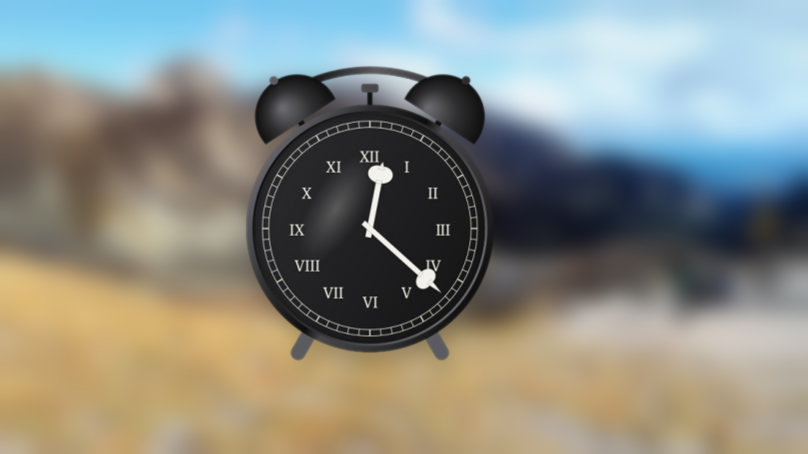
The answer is 12:22
